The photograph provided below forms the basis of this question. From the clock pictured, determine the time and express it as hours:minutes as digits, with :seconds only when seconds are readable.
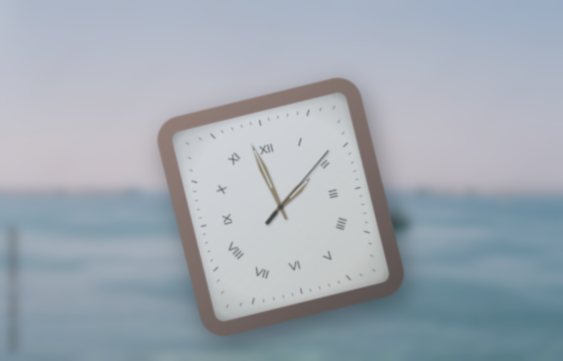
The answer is 1:58:09
